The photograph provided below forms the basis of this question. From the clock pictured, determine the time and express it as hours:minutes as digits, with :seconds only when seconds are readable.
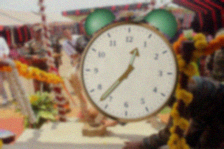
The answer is 12:37
